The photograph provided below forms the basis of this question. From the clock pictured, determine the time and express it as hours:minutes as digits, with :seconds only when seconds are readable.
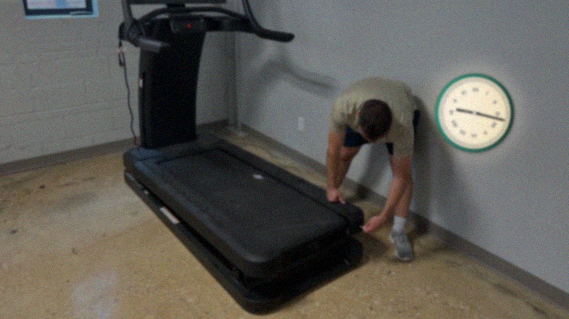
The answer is 9:17
